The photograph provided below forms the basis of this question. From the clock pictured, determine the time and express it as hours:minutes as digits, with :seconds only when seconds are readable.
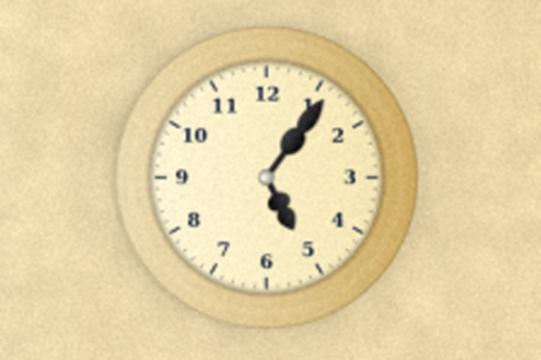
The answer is 5:06
